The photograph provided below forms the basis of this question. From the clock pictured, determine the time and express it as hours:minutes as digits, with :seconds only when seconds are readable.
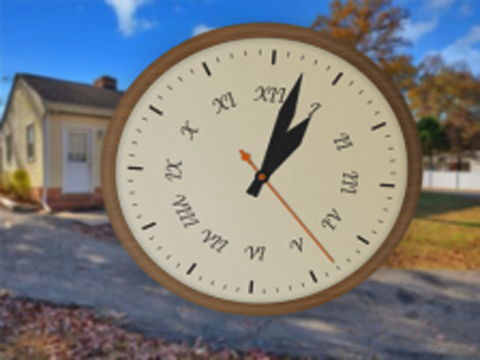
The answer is 1:02:23
